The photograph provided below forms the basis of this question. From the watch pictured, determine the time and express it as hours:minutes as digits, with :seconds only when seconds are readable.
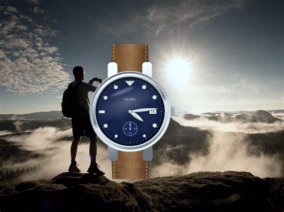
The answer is 4:14
